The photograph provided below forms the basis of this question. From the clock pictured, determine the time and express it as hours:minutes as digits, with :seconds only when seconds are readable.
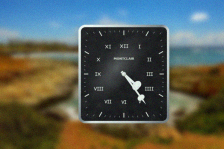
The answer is 4:24
